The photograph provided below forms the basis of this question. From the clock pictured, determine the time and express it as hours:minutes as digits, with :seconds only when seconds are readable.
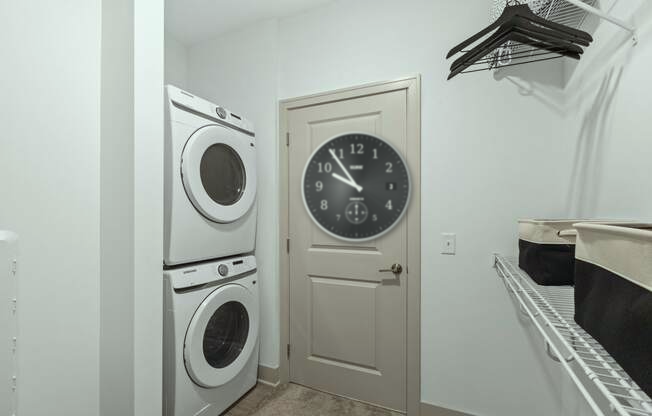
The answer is 9:54
